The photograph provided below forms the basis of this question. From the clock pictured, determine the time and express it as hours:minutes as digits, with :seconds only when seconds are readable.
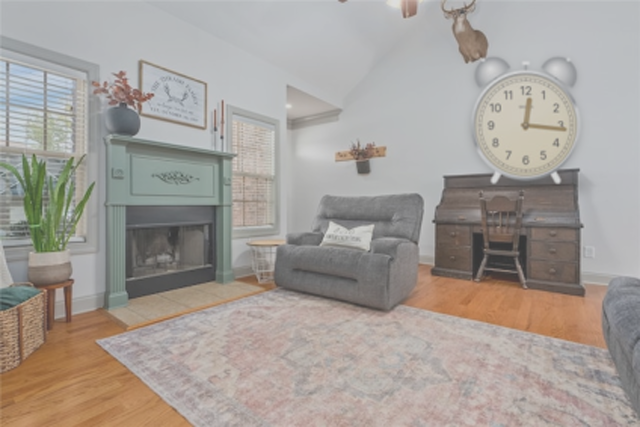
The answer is 12:16
